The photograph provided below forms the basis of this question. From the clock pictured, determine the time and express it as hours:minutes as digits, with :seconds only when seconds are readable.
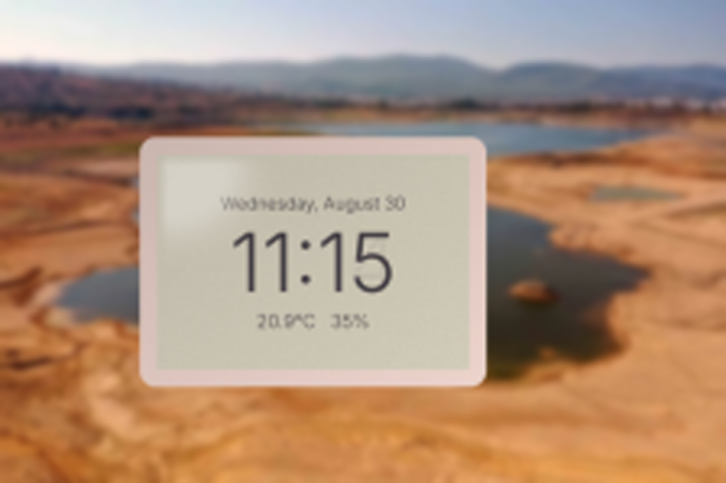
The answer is 11:15
